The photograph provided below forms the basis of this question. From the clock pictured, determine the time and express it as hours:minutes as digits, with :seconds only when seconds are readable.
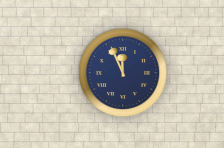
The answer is 11:56
